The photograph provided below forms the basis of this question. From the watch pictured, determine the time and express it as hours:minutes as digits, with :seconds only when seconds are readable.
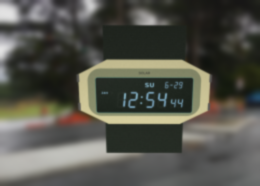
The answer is 12:54:44
